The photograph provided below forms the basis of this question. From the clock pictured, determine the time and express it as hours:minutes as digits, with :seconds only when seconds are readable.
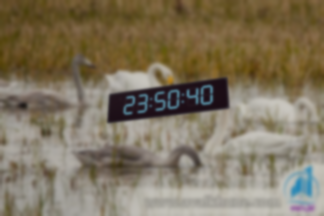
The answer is 23:50:40
